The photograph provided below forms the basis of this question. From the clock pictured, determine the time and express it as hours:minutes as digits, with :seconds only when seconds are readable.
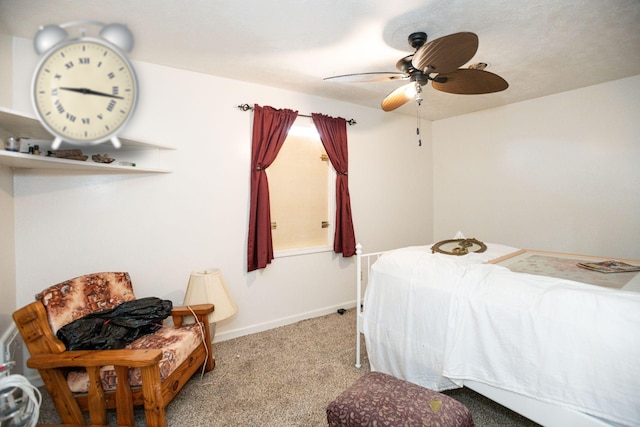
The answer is 9:17
